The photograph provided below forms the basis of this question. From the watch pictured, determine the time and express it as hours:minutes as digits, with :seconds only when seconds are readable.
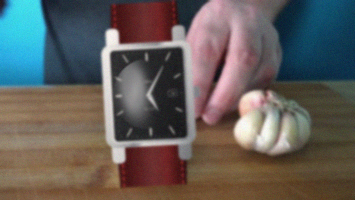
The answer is 5:05
